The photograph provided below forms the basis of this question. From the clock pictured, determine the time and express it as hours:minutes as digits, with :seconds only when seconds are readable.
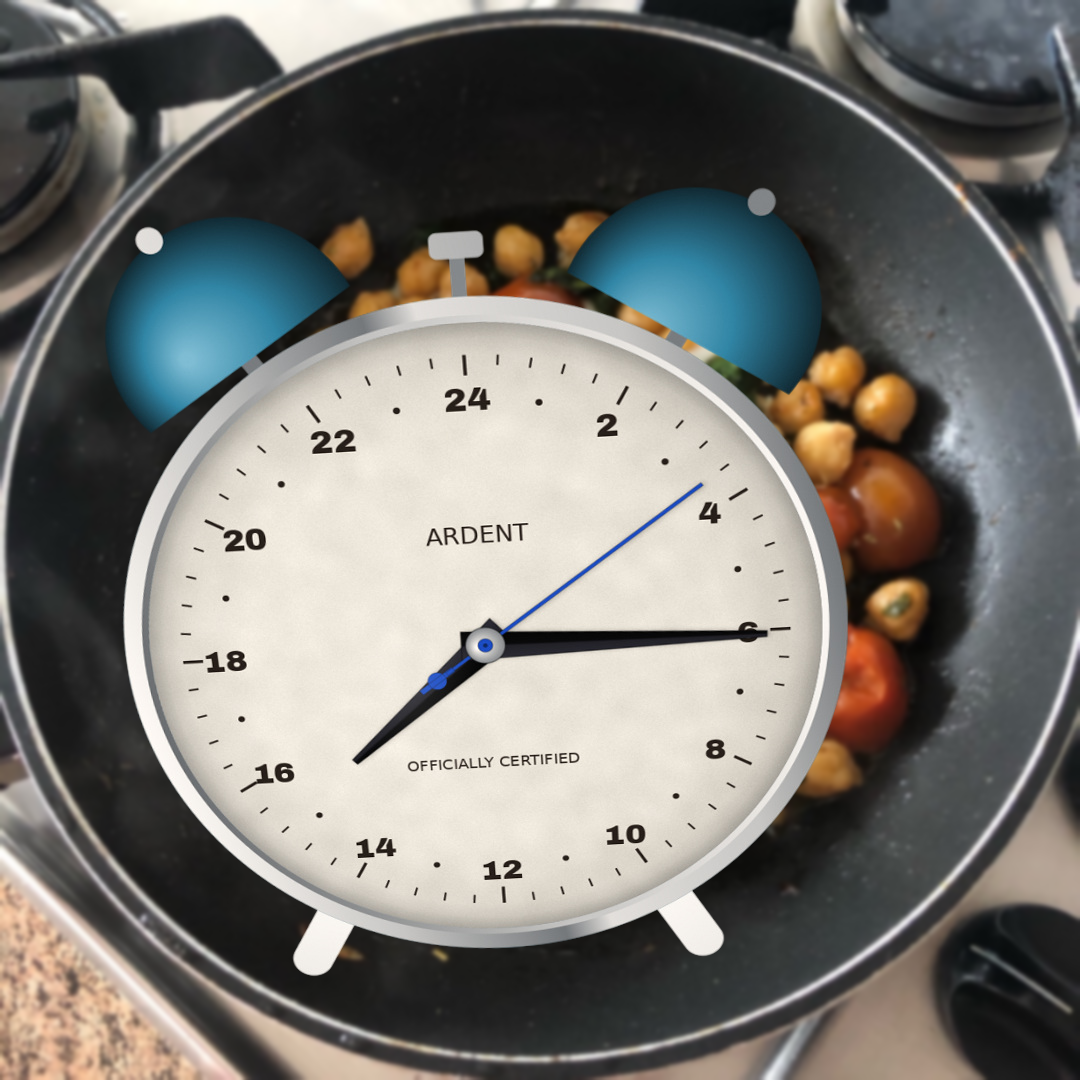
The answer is 15:15:09
